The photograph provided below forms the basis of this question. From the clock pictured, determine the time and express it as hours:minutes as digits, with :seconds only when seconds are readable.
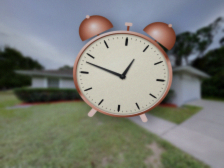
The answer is 12:48
